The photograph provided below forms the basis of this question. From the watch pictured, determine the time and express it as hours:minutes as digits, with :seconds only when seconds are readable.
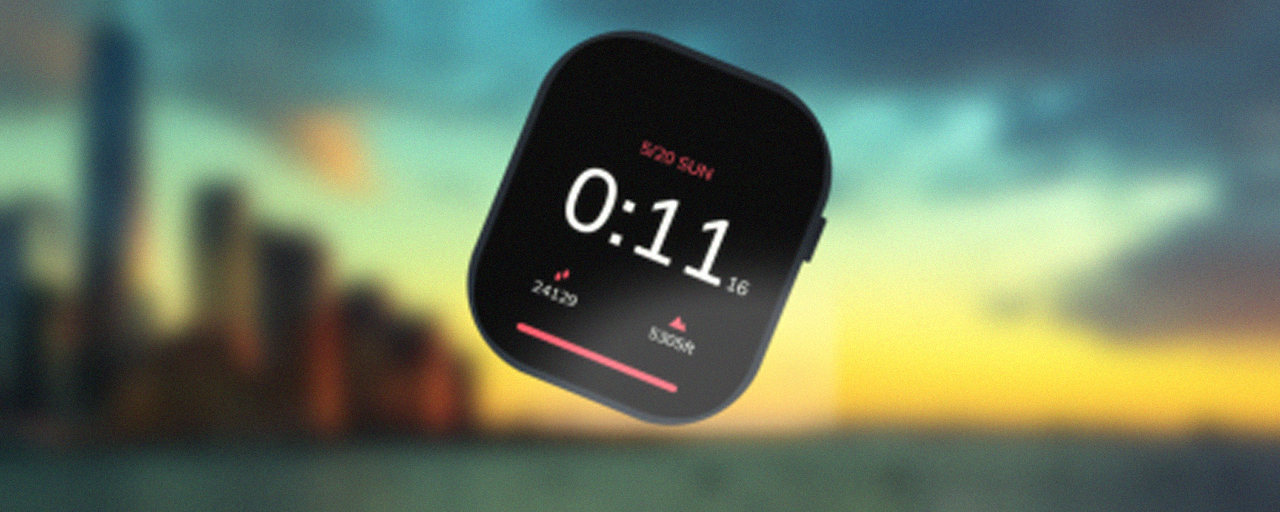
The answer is 0:11
